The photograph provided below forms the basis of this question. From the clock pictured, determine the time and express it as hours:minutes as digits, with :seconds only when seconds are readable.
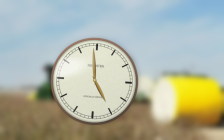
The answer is 4:59
